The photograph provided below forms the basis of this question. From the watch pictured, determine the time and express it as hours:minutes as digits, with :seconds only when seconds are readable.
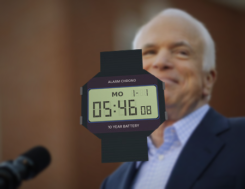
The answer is 5:46:08
